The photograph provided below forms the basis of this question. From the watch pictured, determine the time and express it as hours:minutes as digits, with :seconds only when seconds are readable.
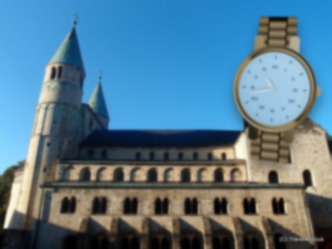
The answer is 10:43
